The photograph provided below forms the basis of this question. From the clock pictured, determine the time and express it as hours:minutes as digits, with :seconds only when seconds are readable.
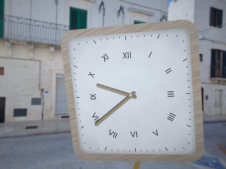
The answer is 9:39
